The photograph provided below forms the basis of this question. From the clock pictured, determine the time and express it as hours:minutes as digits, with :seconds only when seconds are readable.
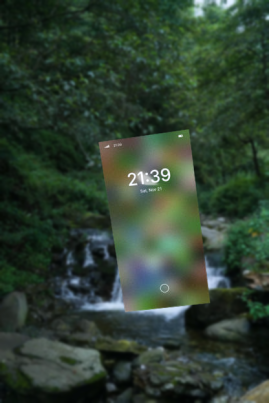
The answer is 21:39
